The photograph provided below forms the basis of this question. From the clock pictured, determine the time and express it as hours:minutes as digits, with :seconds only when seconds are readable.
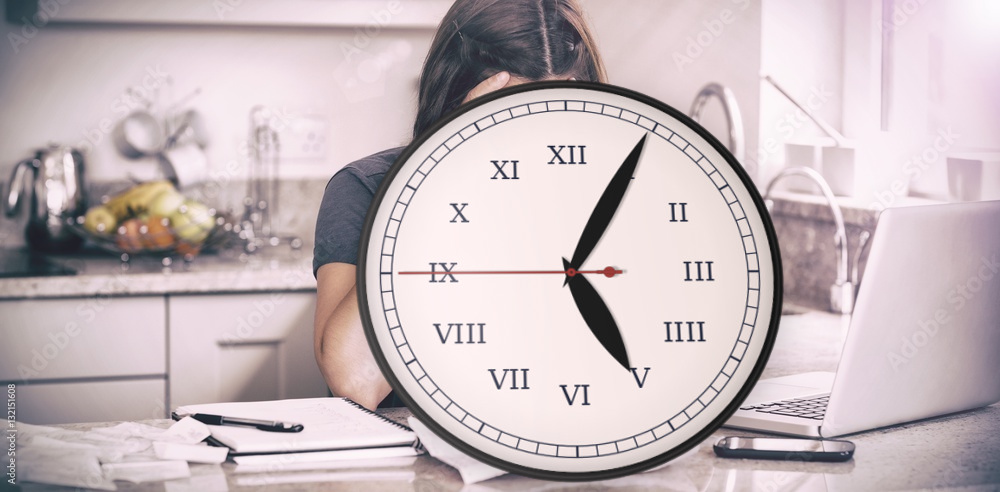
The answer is 5:04:45
